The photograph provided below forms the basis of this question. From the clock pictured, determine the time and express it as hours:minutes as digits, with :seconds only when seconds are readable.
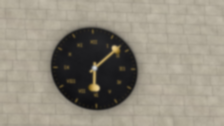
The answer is 6:08
